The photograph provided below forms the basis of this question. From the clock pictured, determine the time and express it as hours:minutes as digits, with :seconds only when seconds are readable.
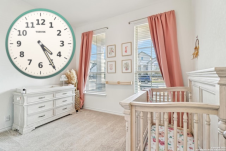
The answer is 4:25
